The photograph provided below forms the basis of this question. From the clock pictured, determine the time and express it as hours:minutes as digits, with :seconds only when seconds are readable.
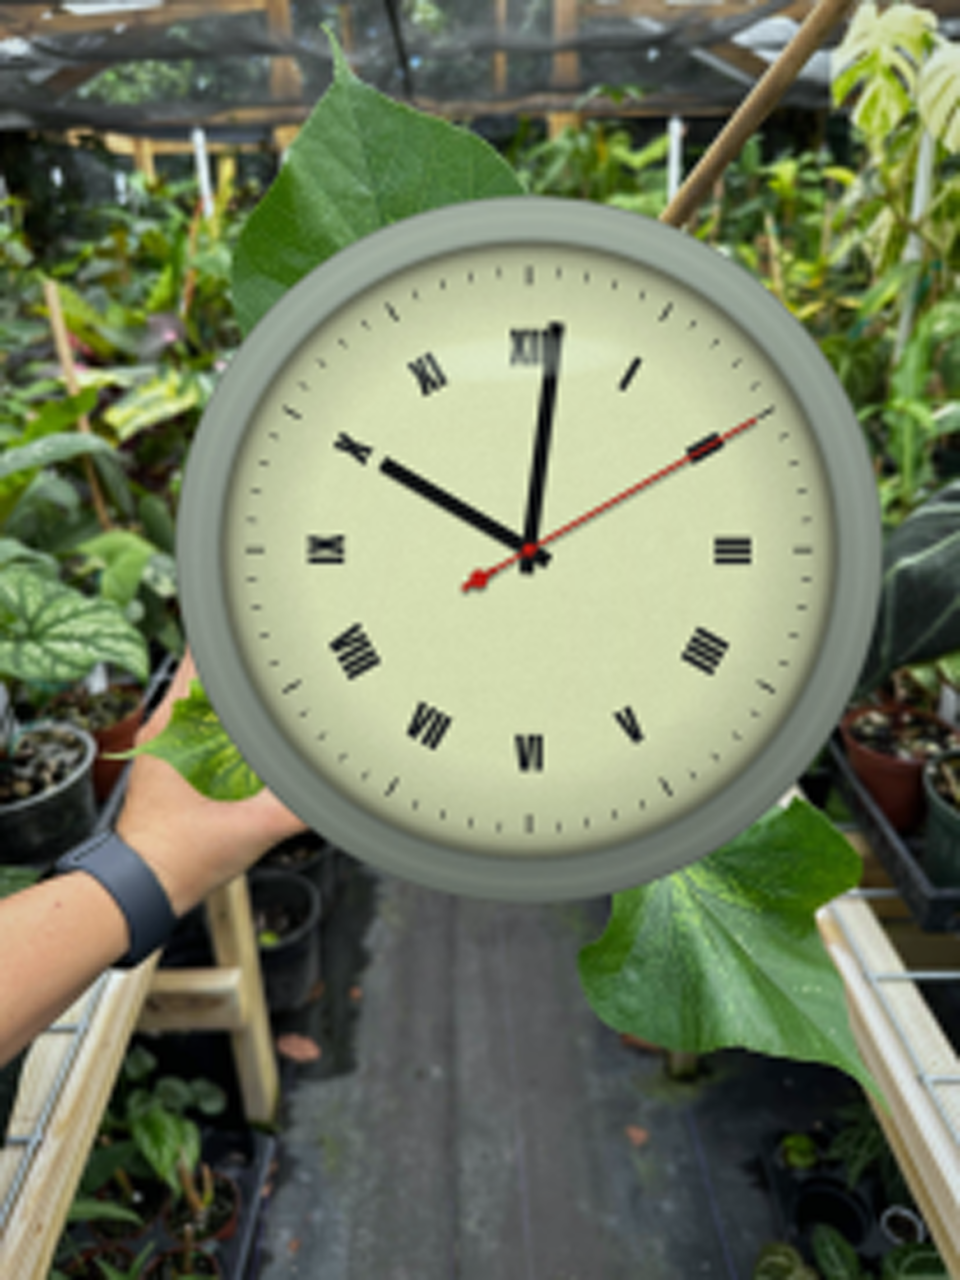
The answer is 10:01:10
